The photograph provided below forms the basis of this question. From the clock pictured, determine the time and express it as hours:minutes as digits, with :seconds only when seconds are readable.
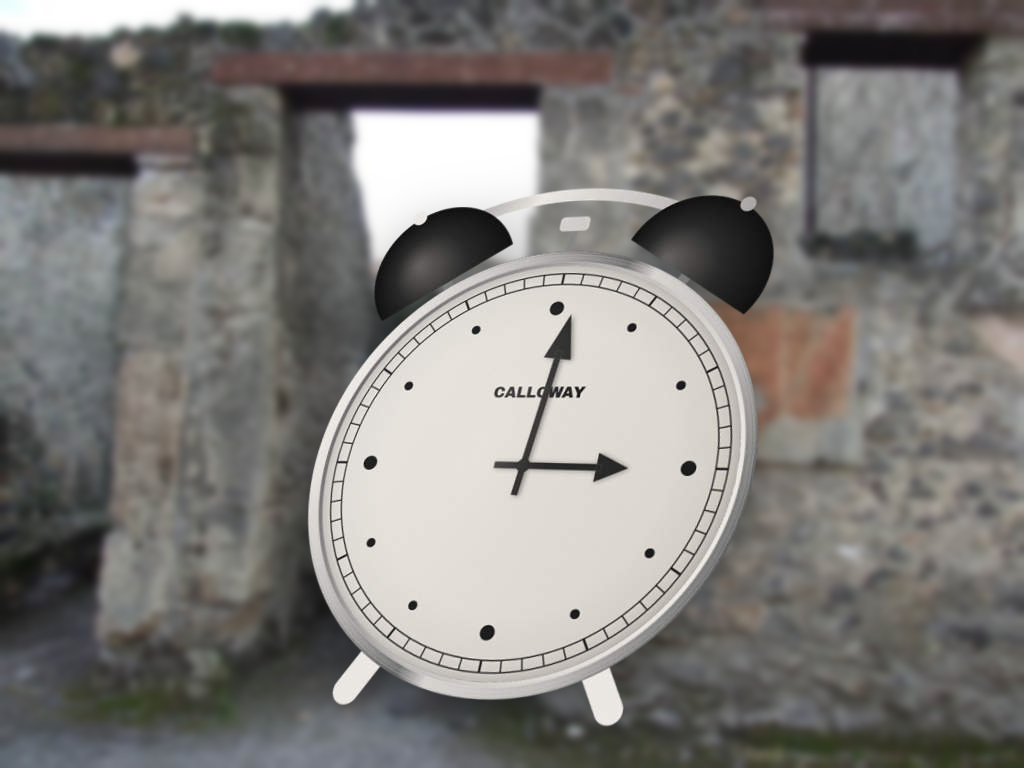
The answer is 3:01
